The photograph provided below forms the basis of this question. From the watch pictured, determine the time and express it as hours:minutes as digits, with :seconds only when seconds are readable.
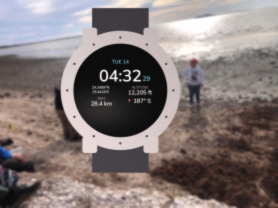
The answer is 4:32
